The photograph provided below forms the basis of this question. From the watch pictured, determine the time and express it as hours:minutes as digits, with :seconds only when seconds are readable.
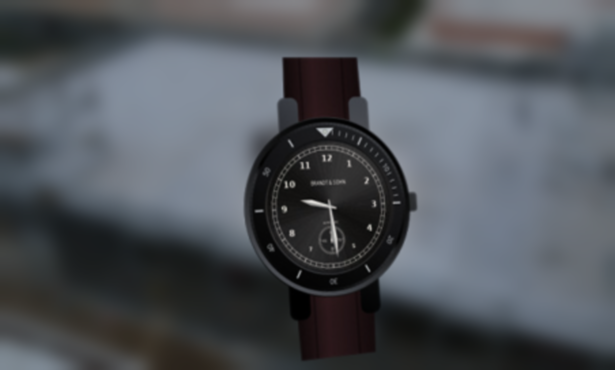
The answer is 9:29
